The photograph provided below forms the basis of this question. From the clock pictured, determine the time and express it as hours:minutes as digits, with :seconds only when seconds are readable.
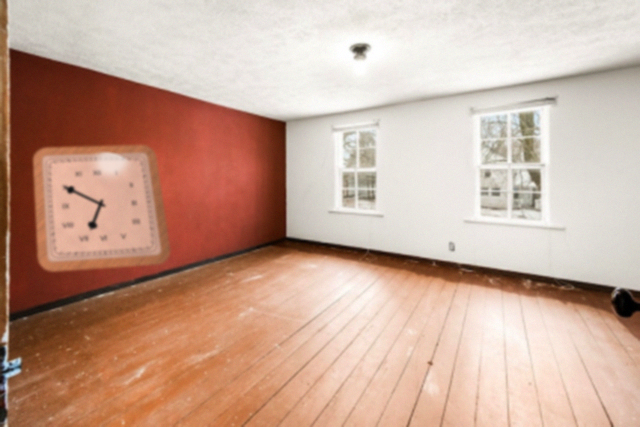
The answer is 6:50
